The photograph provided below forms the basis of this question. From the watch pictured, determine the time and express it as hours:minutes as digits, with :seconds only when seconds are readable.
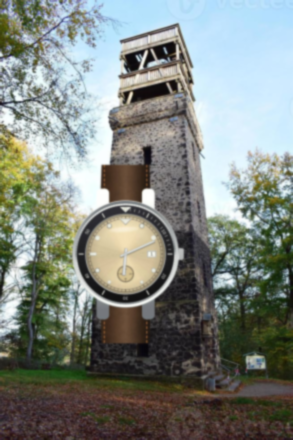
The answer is 6:11
